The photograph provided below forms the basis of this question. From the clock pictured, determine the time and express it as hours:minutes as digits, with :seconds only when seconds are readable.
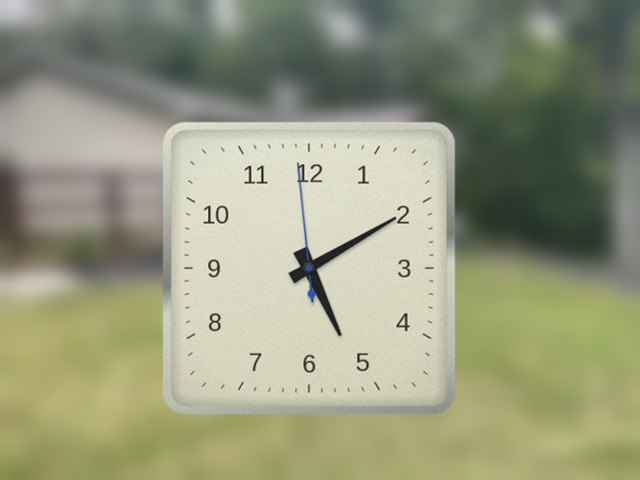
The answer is 5:09:59
